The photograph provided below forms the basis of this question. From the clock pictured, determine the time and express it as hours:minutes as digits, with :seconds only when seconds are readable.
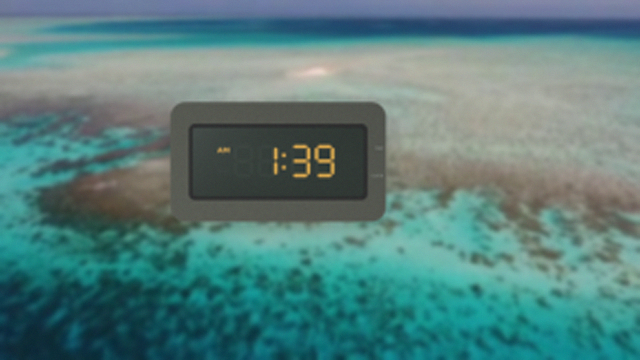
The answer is 1:39
